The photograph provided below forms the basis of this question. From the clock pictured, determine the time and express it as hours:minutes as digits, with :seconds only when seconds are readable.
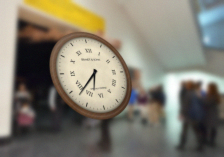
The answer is 6:38
